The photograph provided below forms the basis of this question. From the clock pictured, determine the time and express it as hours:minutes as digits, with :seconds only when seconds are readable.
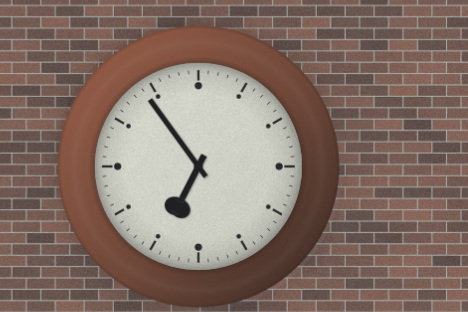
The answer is 6:54
